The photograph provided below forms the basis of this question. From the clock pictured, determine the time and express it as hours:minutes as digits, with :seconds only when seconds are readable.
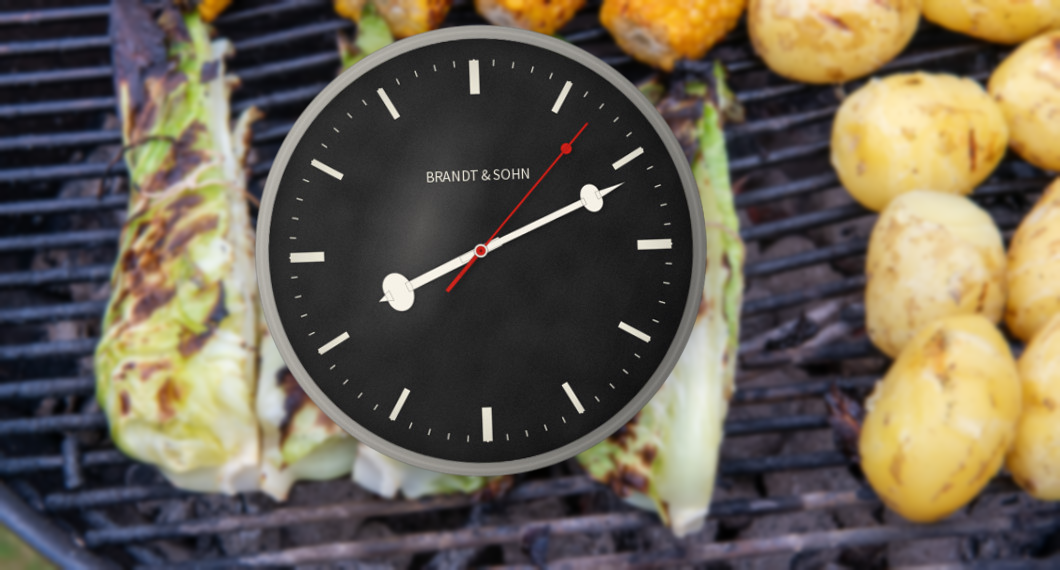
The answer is 8:11:07
